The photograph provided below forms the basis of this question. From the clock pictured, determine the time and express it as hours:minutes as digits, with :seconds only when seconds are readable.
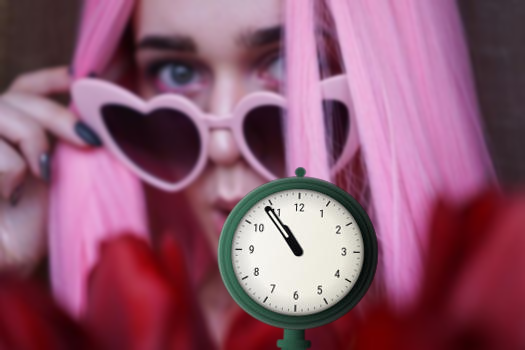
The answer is 10:54
